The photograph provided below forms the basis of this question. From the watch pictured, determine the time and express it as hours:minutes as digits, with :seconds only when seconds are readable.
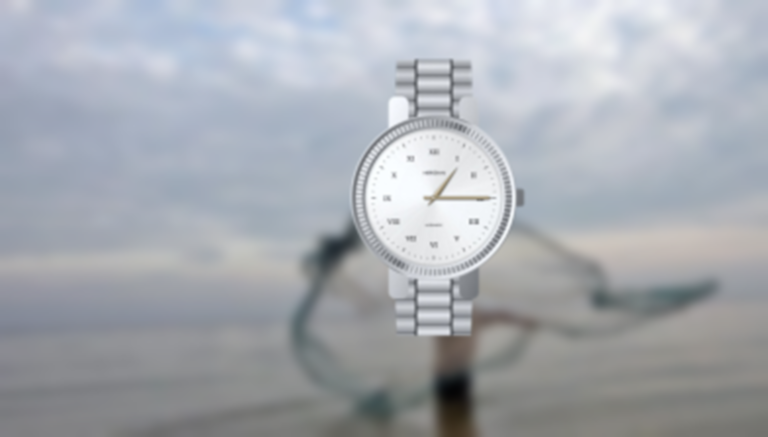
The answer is 1:15
